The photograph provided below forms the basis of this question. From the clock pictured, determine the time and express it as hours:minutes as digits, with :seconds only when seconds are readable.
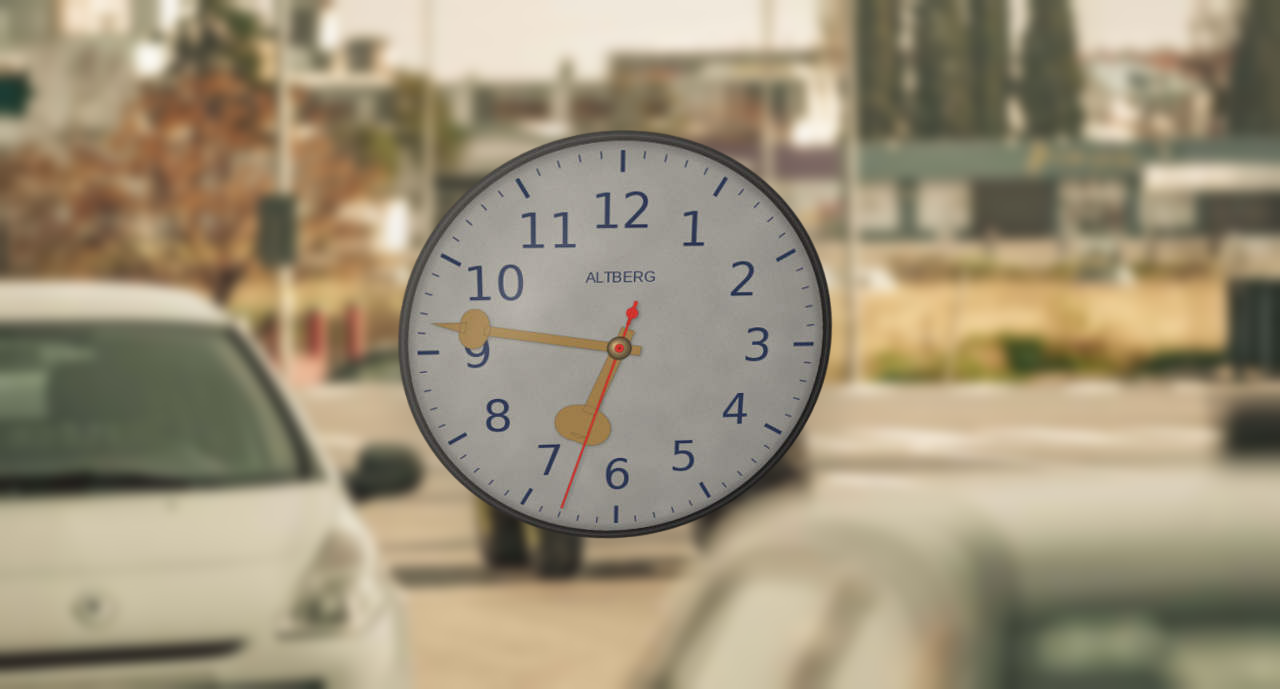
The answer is 6:46:33
